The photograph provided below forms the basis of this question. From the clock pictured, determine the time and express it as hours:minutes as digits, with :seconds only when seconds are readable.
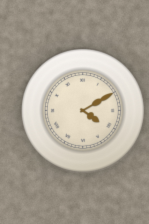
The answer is 4:10
